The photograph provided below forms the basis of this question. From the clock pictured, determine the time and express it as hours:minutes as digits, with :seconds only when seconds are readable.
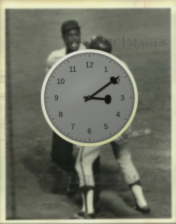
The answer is 3:09
